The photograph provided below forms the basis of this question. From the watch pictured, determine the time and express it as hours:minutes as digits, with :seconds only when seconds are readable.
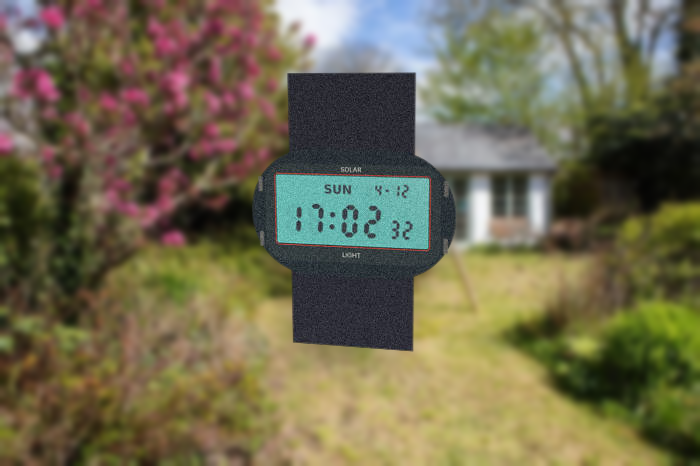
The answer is 17:02:32
